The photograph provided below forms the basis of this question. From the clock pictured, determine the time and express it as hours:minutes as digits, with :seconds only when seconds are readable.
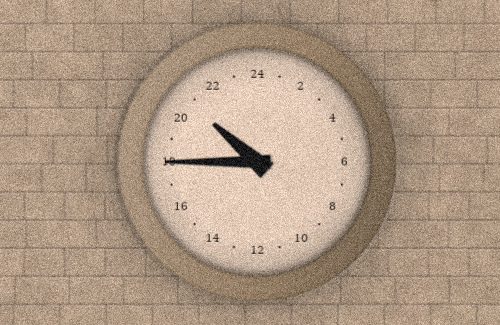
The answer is 20:45
